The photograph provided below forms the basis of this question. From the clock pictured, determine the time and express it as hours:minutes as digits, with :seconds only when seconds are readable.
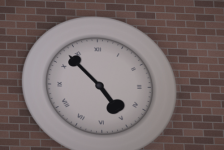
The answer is 4:53
